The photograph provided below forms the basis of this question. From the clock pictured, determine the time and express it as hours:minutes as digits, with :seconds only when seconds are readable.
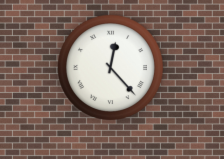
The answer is 12:23
